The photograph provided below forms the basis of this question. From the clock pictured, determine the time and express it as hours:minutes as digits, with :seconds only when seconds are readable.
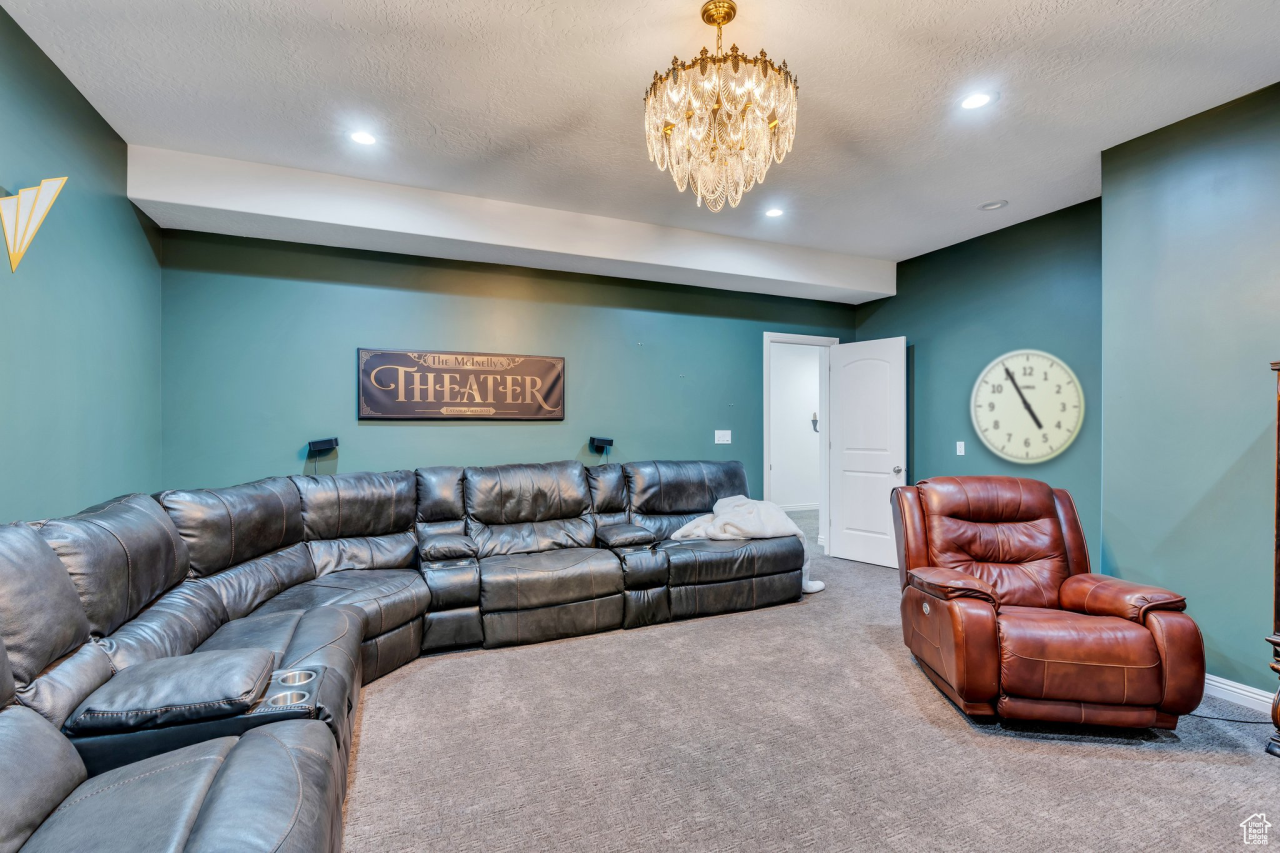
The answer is 4:55
